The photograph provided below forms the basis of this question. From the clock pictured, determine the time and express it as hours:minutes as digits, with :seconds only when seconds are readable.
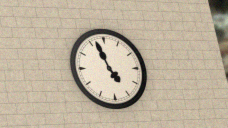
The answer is 4:57
